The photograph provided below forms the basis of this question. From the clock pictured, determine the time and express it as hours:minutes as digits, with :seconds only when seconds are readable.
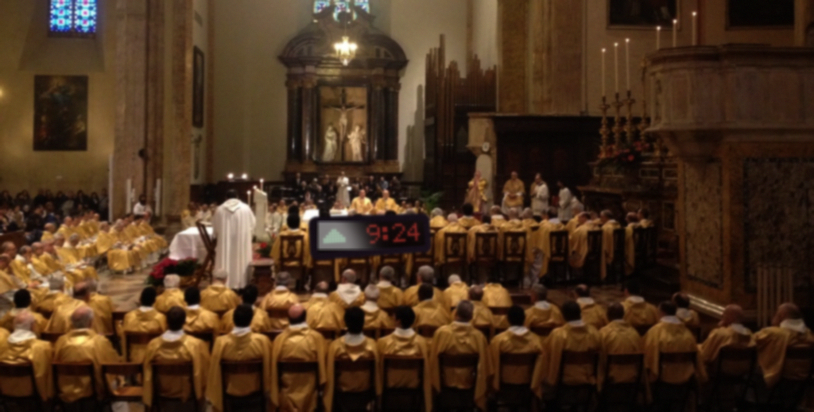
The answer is 9:24
